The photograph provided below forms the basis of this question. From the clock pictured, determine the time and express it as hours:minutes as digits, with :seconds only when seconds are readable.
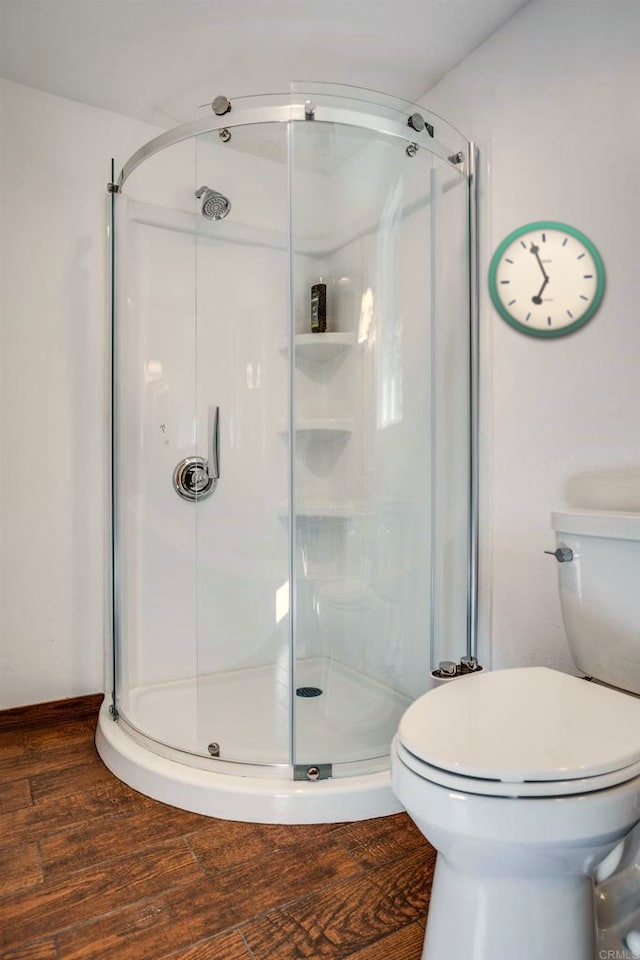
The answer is 6:57
